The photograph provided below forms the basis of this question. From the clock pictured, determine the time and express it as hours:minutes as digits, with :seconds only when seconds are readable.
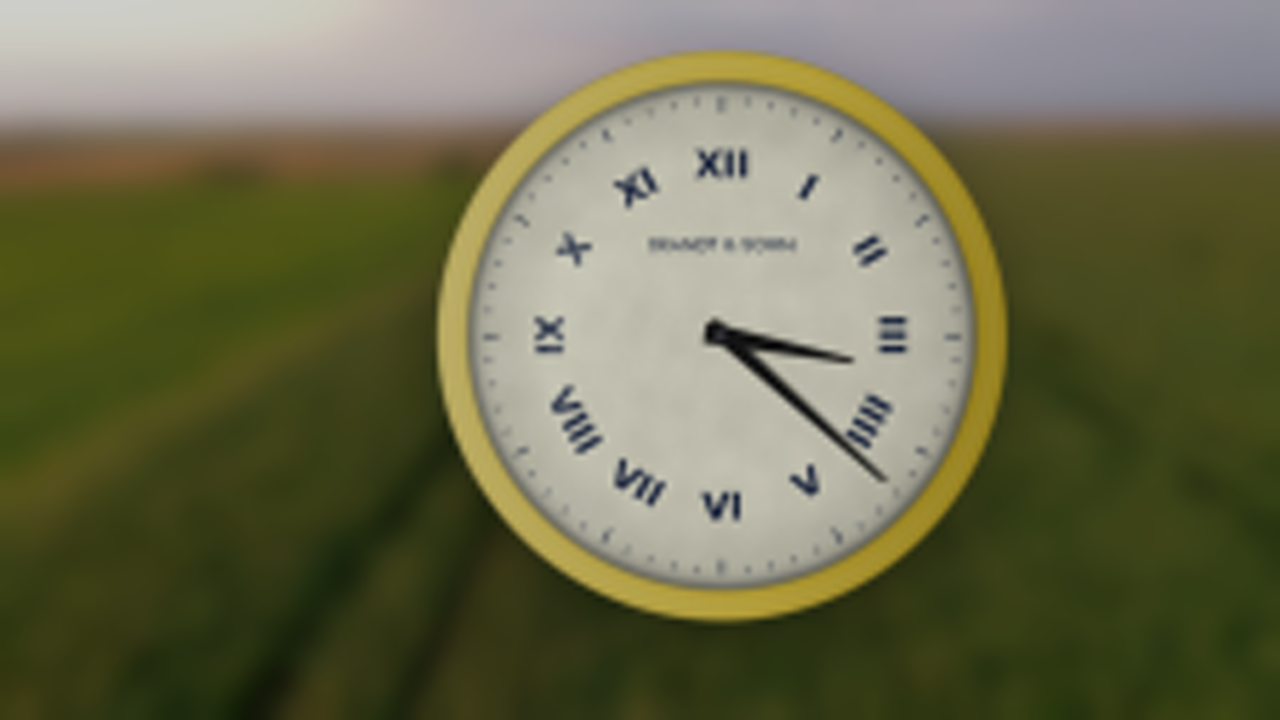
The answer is 3:22
